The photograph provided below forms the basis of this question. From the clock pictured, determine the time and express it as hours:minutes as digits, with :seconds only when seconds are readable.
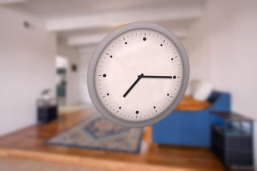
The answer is 7:15
